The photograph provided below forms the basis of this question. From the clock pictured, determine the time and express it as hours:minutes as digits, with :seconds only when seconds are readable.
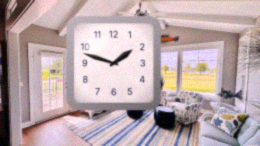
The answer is 1:48
